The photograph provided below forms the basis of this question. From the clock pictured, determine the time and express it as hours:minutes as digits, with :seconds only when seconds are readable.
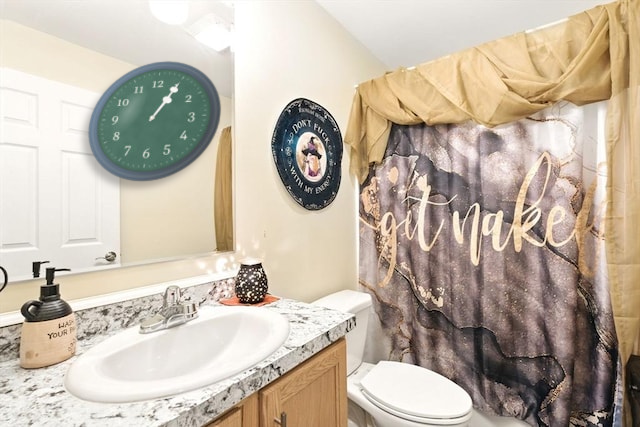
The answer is 1:05
